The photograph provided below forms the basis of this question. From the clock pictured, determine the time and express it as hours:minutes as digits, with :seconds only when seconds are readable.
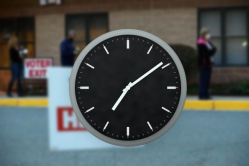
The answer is 7:09
